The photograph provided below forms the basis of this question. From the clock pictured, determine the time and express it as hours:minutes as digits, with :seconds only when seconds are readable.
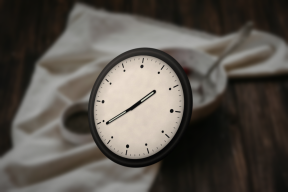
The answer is 1:39
